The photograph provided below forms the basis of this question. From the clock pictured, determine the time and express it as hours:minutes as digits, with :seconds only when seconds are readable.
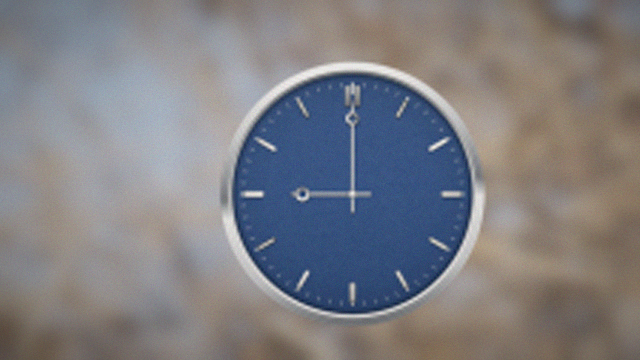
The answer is 9:00
